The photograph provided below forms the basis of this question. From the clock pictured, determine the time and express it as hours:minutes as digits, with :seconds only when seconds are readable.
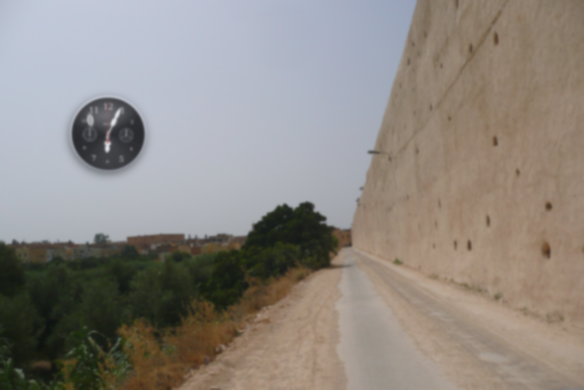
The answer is 6:04
